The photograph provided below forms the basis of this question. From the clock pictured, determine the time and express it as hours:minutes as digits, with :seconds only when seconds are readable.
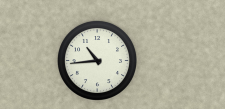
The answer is 10:44
